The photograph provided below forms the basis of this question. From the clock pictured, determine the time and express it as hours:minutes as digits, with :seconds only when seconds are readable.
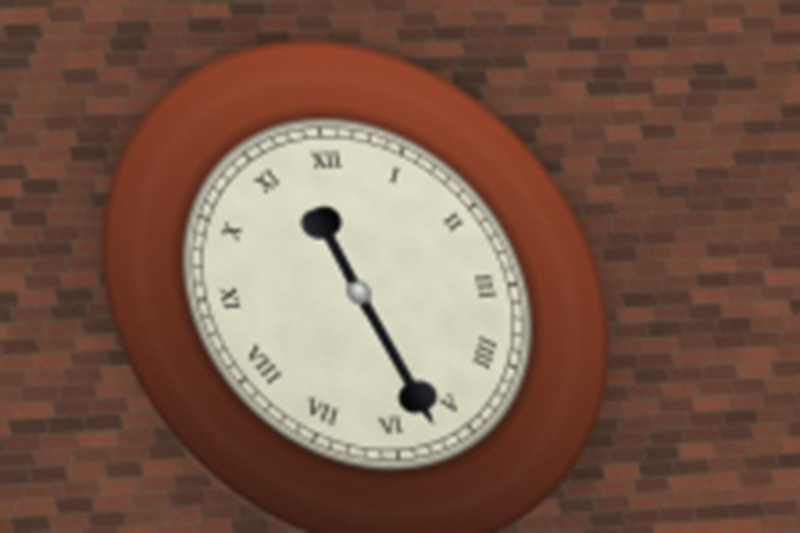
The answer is 11:27
